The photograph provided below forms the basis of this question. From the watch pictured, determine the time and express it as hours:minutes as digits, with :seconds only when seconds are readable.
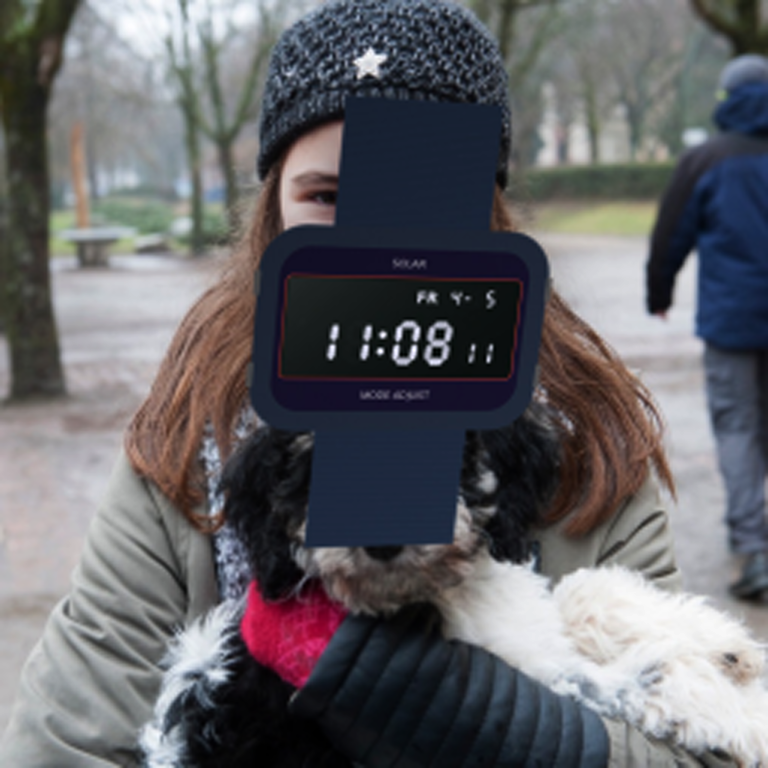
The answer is 11:08:11
